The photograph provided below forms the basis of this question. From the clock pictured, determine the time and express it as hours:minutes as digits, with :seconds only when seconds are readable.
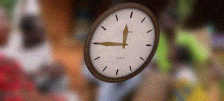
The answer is 11:45
